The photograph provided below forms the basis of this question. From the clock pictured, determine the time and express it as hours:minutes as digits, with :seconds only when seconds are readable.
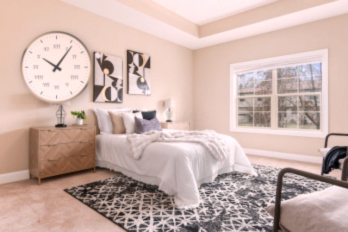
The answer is 10:06
